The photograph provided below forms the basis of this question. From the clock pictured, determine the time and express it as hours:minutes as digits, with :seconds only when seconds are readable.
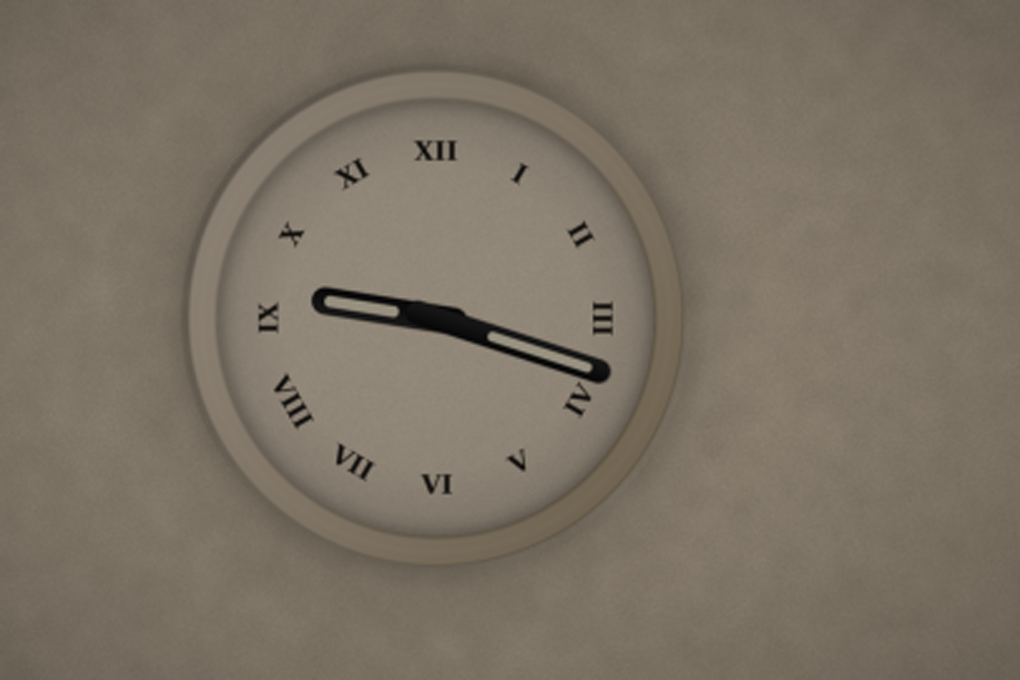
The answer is 9:18
